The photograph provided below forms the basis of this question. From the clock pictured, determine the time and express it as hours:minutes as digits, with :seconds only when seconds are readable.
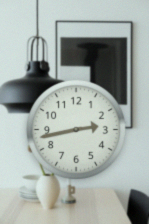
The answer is 2:43
